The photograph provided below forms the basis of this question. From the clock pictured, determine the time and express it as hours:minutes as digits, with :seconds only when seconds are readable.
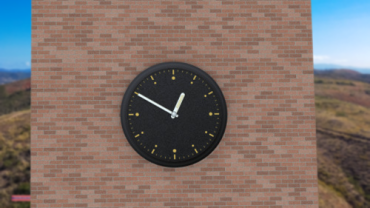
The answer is 12:50
